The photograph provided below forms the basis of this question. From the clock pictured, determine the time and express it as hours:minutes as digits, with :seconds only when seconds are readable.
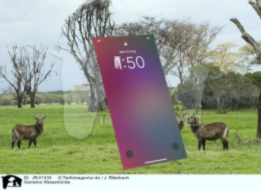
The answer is 1:50
